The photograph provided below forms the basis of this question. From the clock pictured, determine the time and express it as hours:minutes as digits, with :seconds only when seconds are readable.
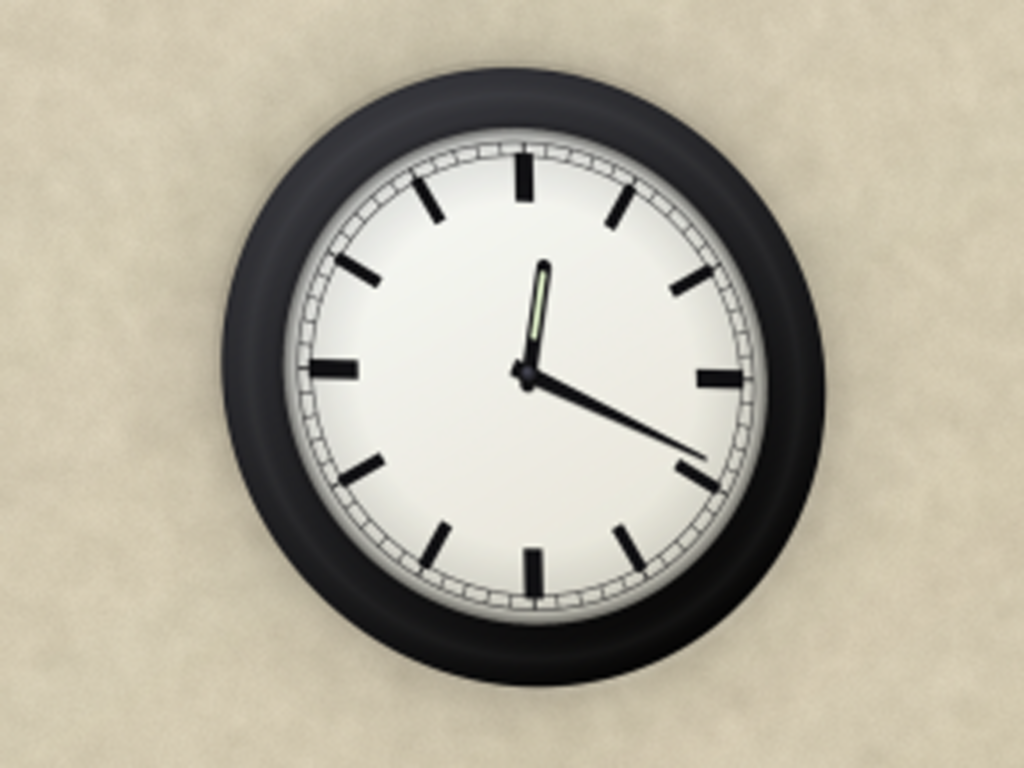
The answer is 12:19
